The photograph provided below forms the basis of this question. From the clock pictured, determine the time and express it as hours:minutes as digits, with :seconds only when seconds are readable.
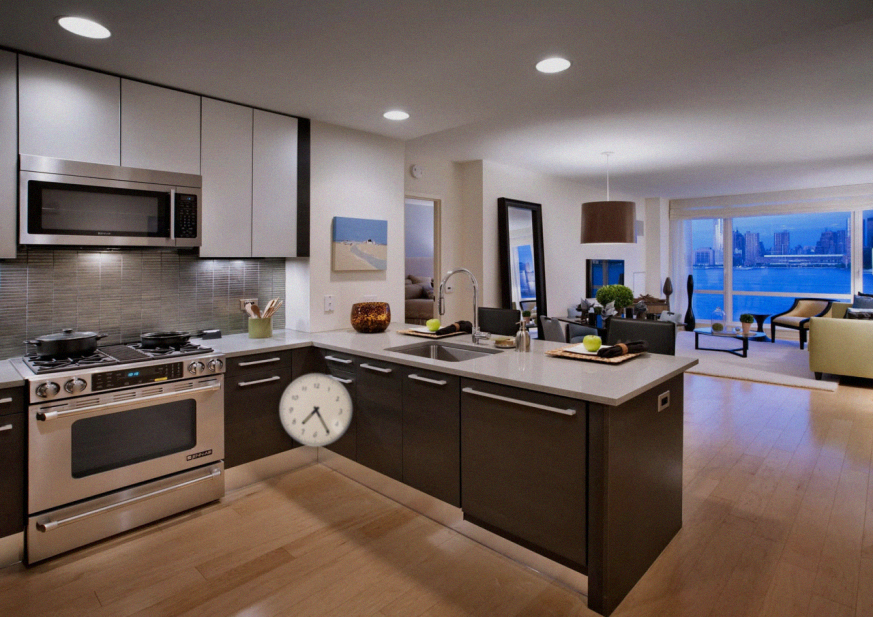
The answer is 7:25
